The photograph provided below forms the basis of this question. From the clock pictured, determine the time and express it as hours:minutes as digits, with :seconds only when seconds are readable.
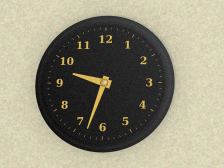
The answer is 9:33
